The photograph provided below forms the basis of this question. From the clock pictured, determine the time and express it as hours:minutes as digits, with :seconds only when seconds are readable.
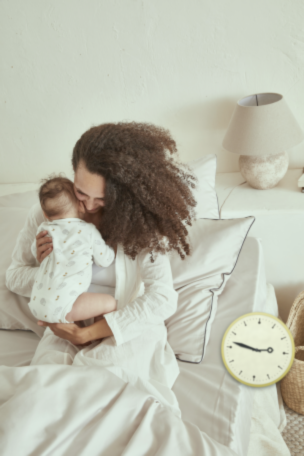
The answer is 2:47
